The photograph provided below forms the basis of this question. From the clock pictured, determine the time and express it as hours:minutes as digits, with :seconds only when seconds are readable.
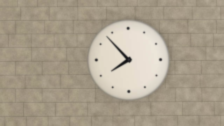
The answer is 7:53
